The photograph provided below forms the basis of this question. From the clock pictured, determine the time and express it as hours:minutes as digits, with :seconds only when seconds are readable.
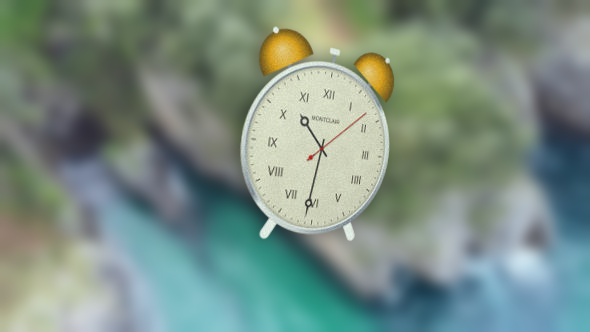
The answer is 10:31:08
